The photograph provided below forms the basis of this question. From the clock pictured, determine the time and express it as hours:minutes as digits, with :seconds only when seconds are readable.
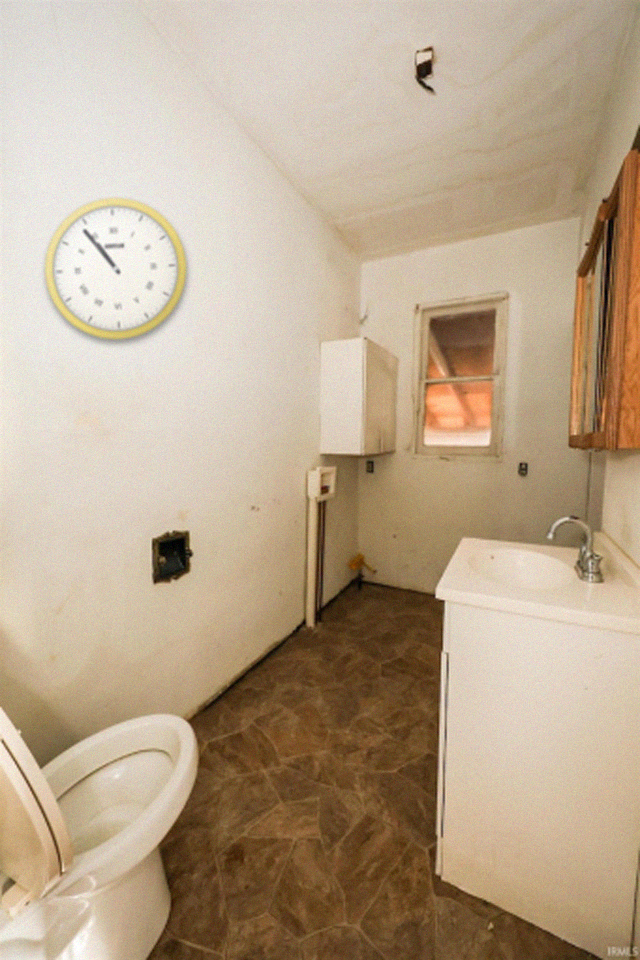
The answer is 10:54
